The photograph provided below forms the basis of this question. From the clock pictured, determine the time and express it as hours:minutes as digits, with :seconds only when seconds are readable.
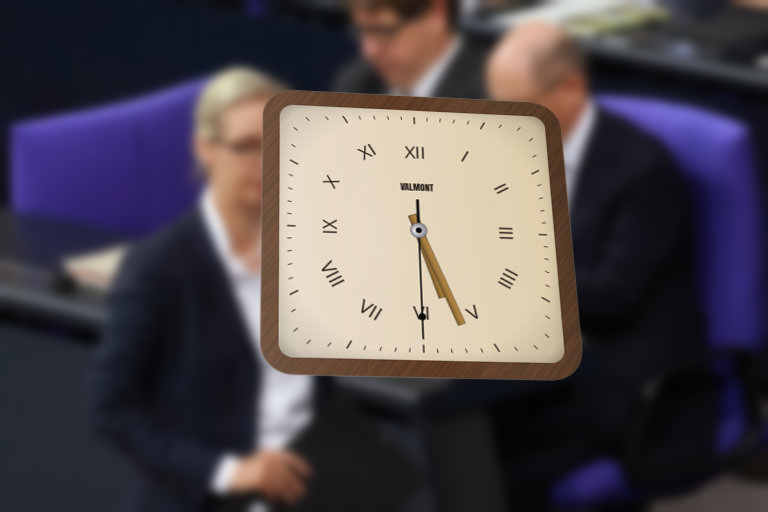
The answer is 5:26:30
